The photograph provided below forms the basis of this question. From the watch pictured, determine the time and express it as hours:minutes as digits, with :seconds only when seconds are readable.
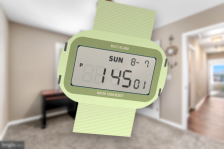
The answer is 1:45:01
